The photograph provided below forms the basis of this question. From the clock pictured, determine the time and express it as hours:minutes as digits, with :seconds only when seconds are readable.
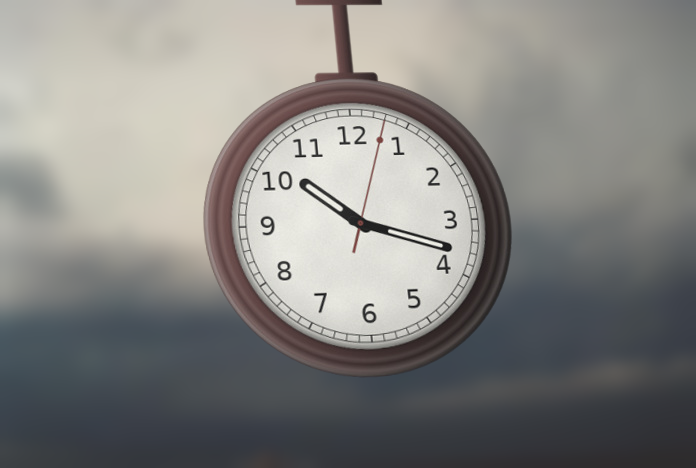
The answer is 10:18:03
